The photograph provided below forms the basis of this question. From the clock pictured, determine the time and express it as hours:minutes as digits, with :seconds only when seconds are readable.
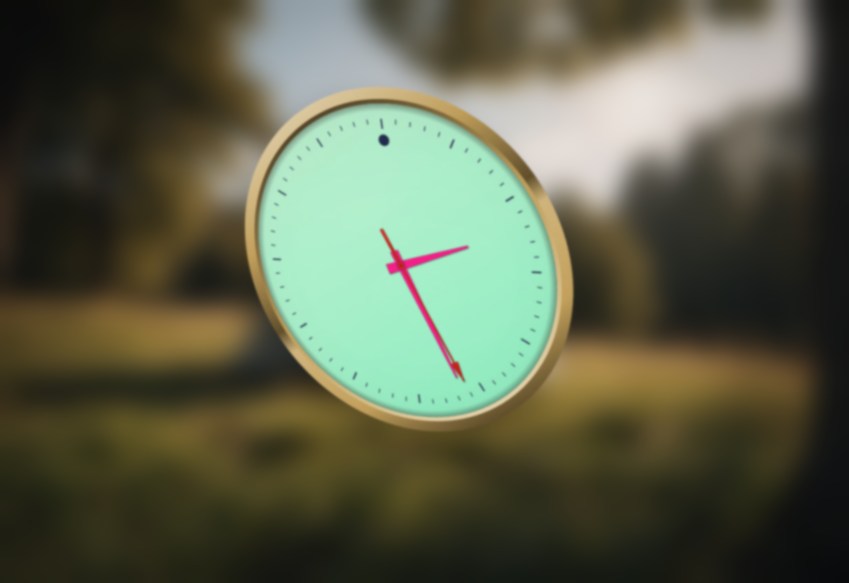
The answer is 2:26:26
